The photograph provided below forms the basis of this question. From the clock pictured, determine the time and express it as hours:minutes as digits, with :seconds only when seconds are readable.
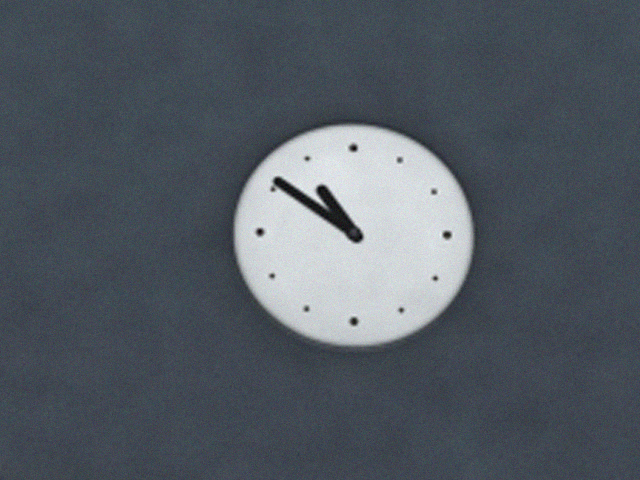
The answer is 10:51
